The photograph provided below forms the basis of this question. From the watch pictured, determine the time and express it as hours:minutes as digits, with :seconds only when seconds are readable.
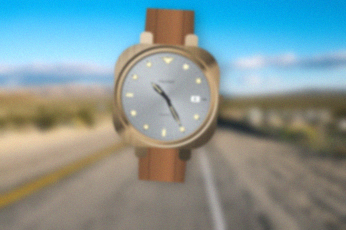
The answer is 10:25
